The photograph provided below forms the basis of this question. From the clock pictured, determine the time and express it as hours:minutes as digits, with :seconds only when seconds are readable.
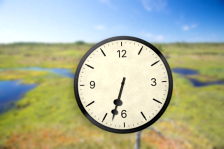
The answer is 6:33
